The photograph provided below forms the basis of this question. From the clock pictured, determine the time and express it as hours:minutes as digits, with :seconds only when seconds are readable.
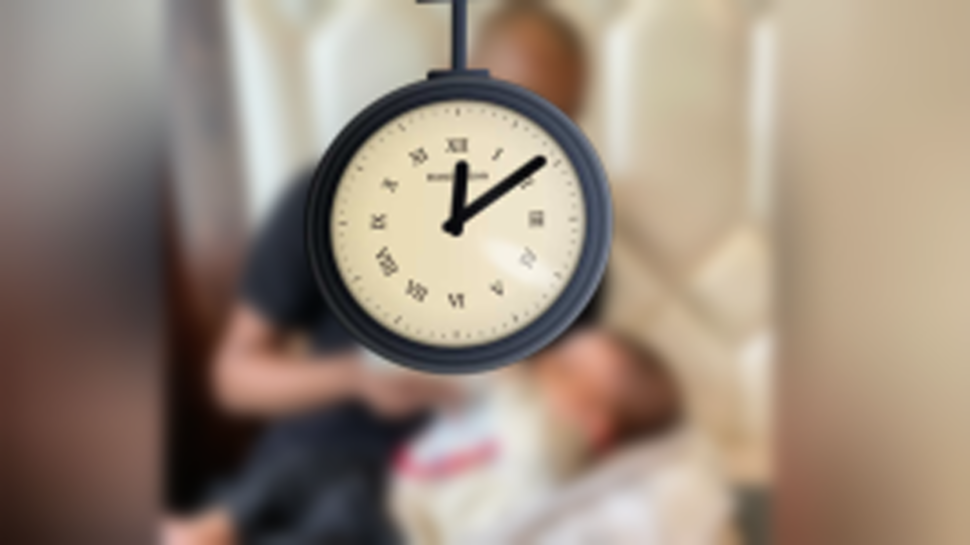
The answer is 12:09
